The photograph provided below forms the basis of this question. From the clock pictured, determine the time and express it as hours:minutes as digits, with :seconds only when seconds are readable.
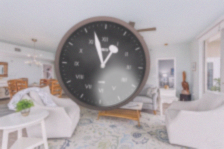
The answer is 12:57
